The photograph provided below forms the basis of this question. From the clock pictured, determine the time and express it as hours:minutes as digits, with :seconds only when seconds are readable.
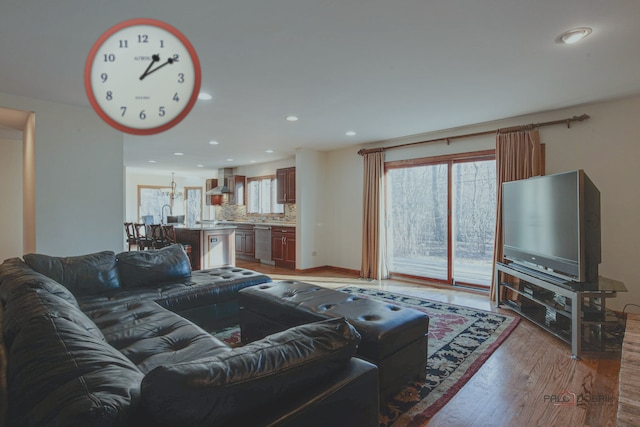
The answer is 1:10
